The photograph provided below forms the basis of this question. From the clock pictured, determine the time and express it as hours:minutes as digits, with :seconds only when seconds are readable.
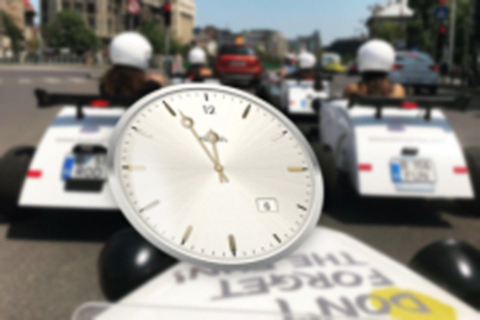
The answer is 11:56
